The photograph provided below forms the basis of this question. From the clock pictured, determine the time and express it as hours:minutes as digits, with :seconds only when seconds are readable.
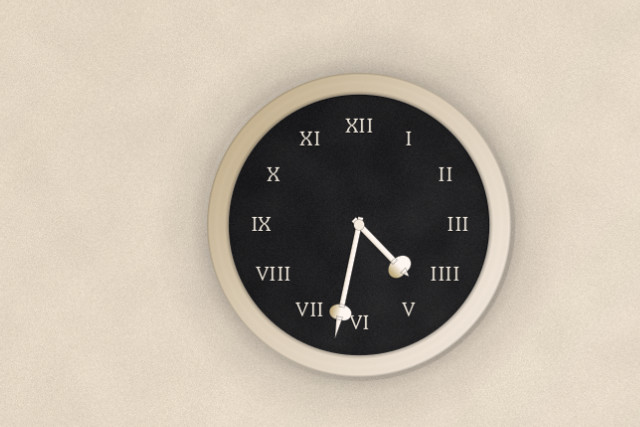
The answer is 4:32
